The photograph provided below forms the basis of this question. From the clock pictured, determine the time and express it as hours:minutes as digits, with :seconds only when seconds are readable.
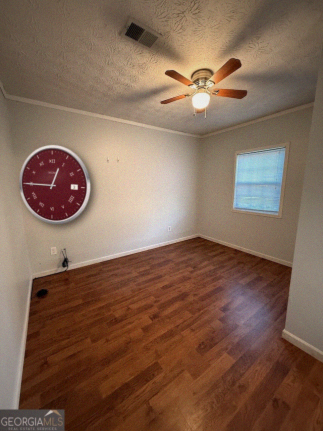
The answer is 12:45
